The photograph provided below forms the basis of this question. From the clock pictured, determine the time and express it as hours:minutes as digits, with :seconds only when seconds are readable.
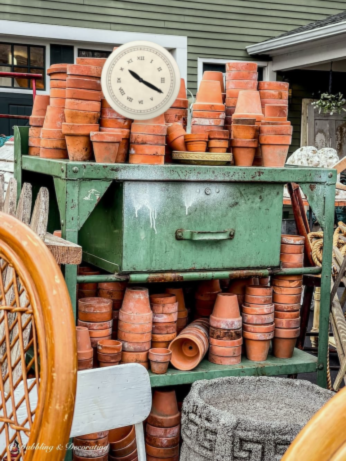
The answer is 10:20
